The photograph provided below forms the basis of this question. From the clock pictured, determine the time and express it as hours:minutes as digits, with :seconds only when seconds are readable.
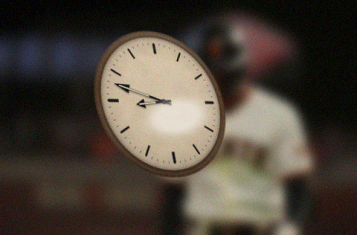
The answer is 8:48
